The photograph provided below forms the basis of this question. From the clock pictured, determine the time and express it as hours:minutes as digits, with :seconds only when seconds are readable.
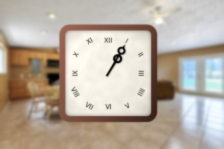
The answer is 1:05
